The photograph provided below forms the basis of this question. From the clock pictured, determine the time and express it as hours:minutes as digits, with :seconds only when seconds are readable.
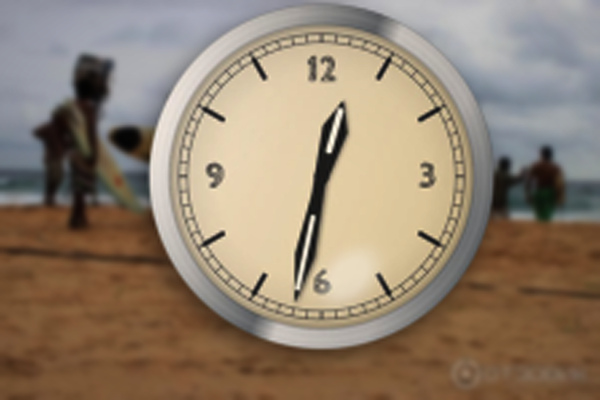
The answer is 12:32
